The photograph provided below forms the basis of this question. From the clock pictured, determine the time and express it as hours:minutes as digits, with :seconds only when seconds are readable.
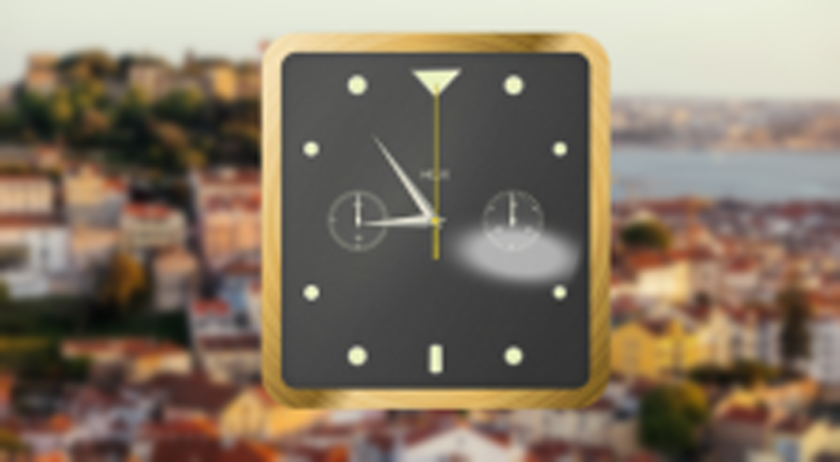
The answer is 8:54
